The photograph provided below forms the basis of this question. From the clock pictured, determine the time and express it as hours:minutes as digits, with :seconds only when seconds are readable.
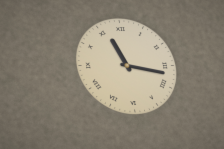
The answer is 11:17
